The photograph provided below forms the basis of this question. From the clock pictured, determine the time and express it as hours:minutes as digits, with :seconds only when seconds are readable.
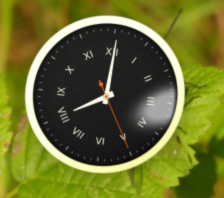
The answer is 8:00:25
